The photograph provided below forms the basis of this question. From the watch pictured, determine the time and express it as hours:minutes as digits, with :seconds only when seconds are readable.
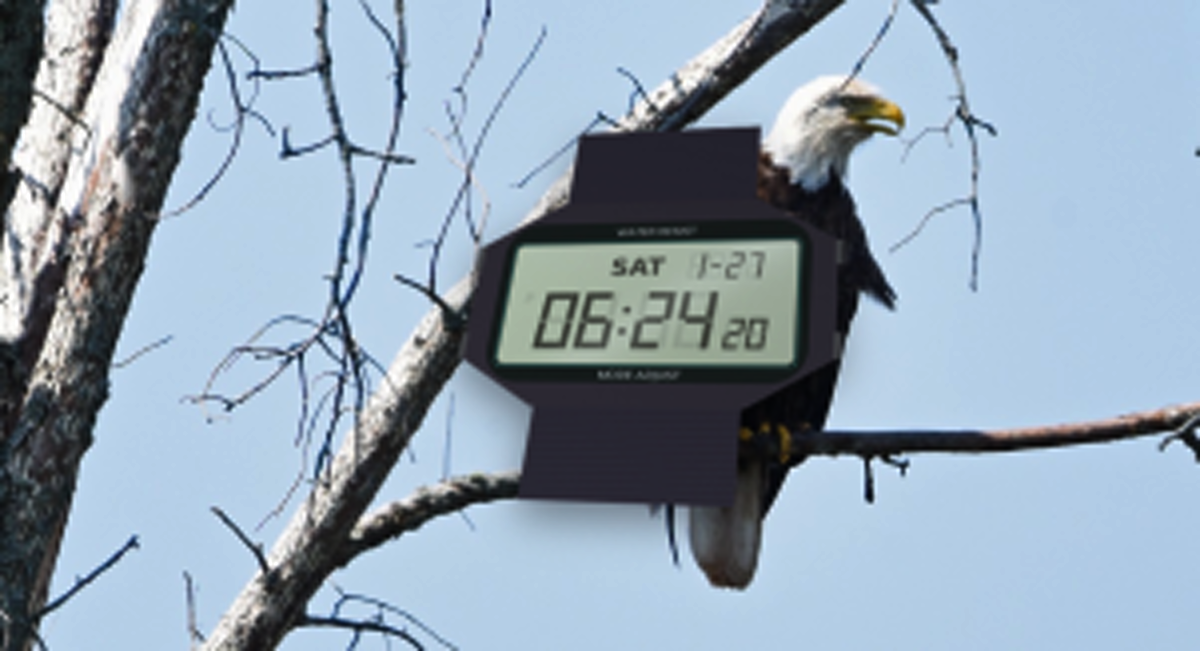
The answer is 6:24:20
